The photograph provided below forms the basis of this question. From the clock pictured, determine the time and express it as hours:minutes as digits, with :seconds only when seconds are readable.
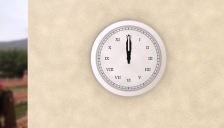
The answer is 12:00
